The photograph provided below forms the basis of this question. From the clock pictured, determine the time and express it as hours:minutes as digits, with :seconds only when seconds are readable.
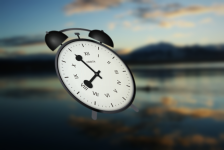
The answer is 7:55
